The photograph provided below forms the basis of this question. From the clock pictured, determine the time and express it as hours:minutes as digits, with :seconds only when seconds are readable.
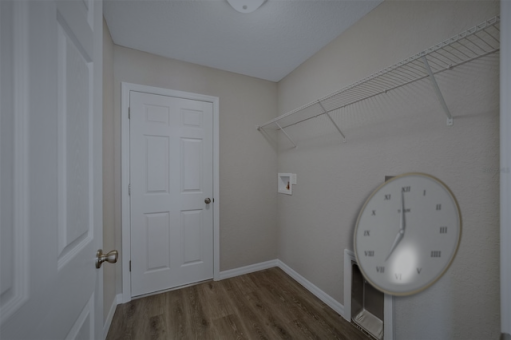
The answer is 6:59
